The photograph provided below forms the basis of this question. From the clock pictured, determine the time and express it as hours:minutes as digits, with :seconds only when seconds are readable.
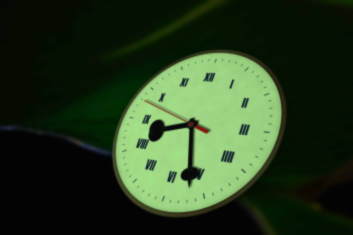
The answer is 8:26:48
